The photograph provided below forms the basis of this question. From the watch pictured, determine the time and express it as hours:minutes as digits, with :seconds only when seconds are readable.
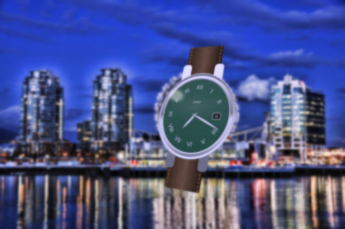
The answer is 7:19
